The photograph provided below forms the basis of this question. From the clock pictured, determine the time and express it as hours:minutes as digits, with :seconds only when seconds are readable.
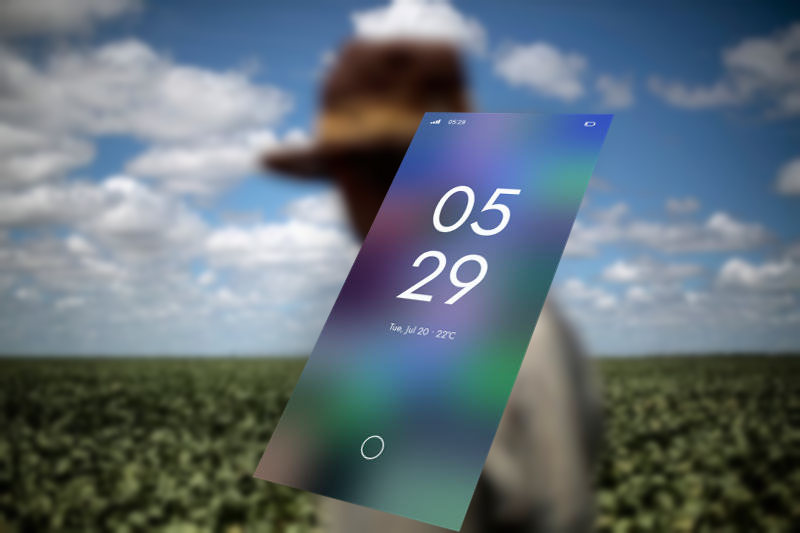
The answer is 5:29
